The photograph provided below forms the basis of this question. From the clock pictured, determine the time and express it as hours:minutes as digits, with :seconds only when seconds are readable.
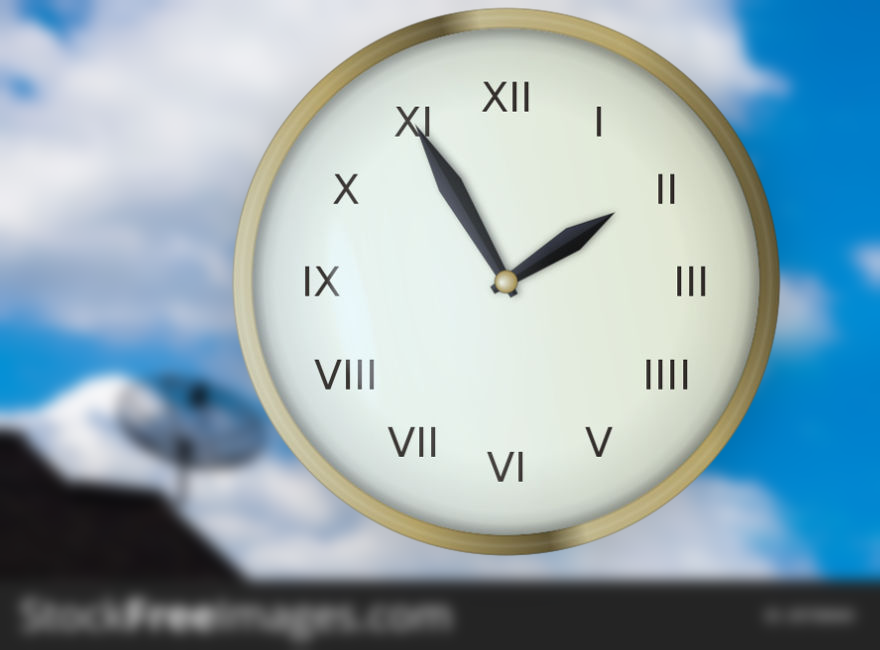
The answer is 1:55
